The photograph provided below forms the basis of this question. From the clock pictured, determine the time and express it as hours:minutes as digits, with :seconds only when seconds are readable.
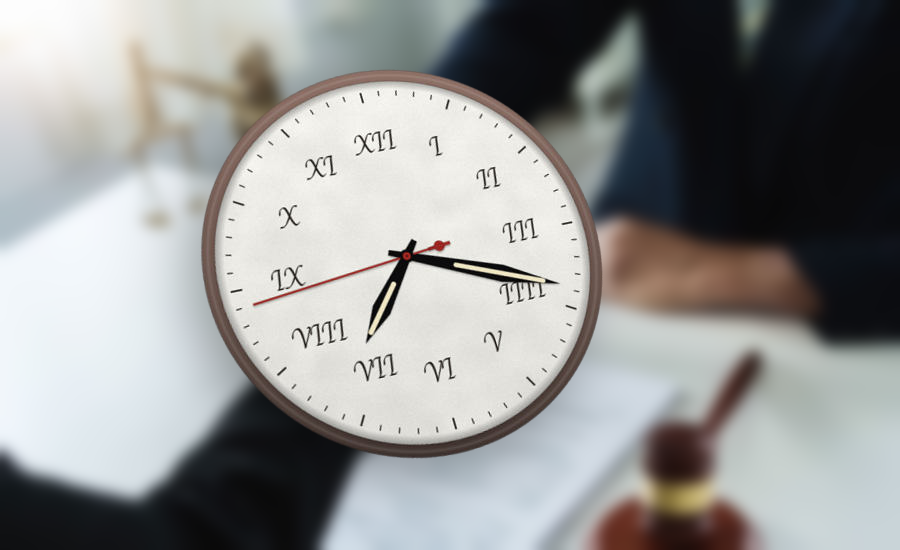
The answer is 7:18:44
